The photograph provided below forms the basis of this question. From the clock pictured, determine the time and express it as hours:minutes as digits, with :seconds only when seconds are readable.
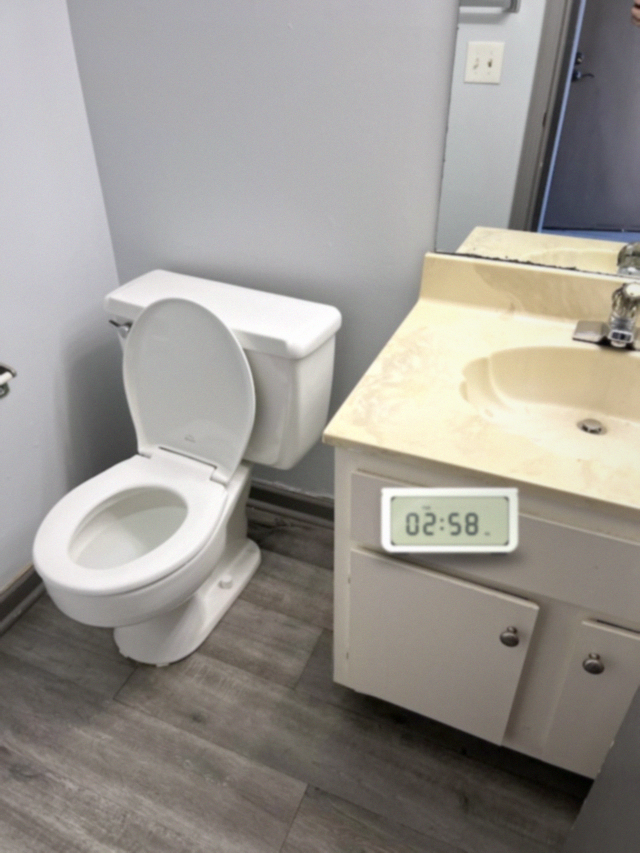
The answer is 2:58
